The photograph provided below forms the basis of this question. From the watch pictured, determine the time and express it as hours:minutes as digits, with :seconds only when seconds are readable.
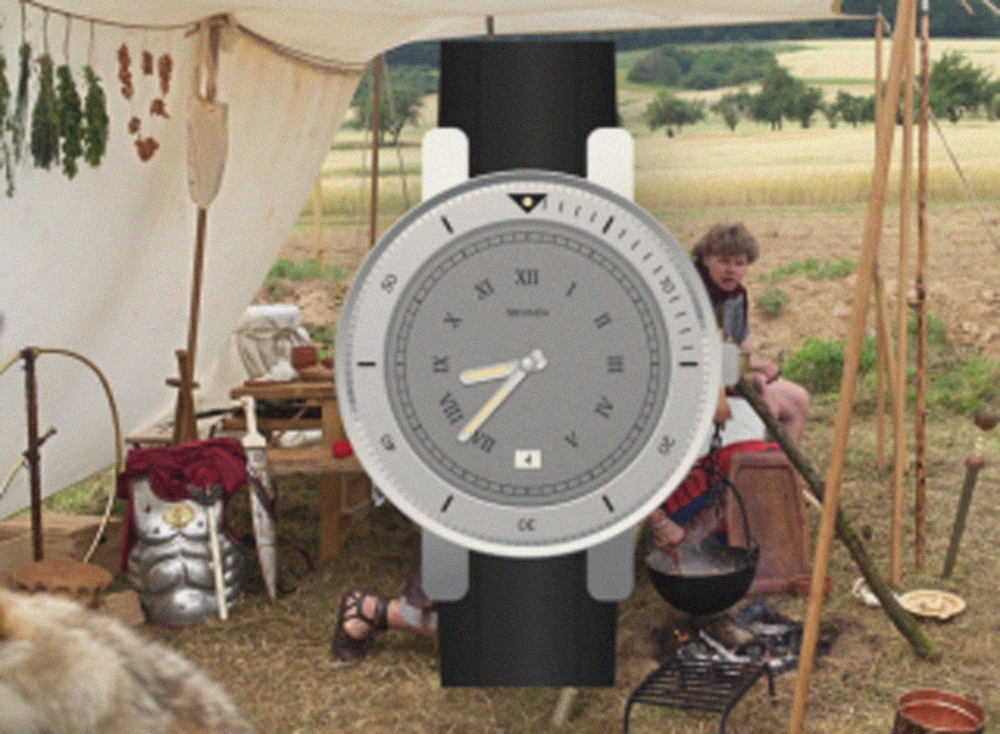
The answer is 8:37
